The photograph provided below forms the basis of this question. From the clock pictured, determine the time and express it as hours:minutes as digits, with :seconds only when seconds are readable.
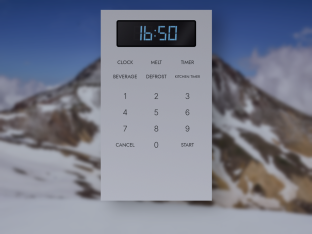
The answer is 16:50
